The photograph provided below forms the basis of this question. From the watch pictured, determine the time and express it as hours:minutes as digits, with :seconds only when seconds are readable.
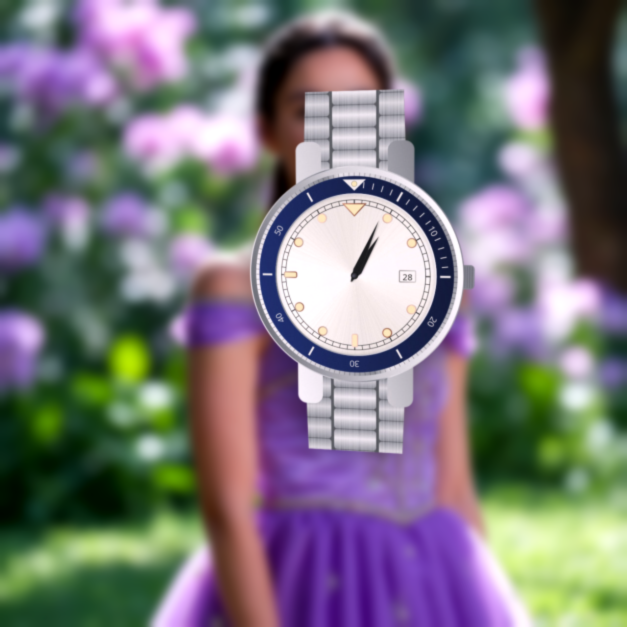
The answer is 1:04
